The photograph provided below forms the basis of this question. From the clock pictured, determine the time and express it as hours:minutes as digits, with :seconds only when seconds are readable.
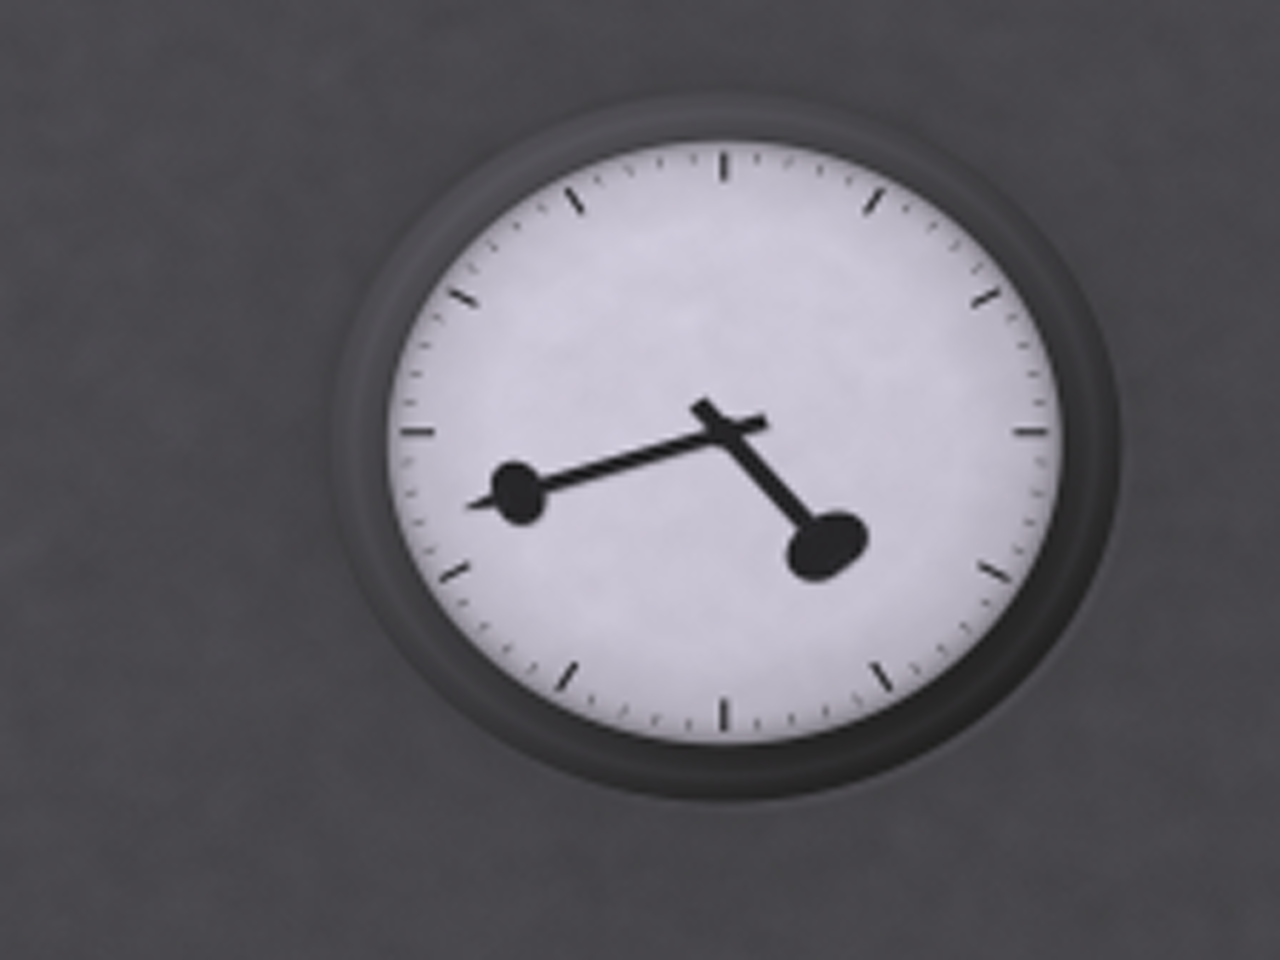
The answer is 4:42
